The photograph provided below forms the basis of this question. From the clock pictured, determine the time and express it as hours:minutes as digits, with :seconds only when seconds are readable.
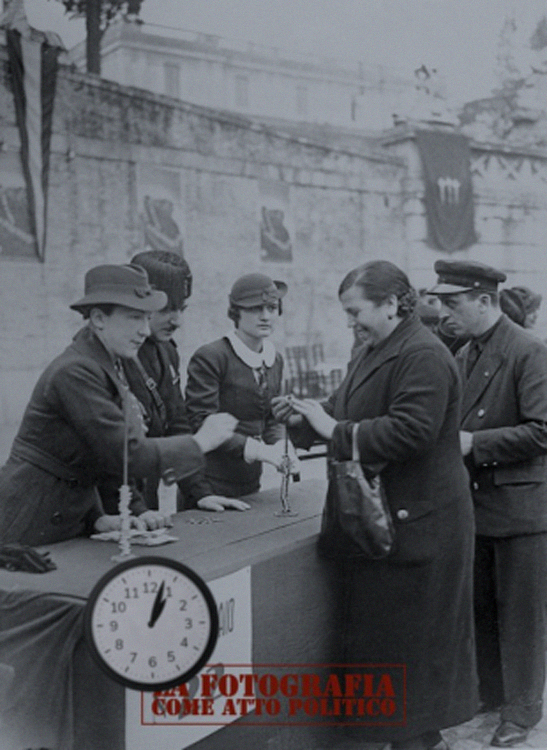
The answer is 1:03
